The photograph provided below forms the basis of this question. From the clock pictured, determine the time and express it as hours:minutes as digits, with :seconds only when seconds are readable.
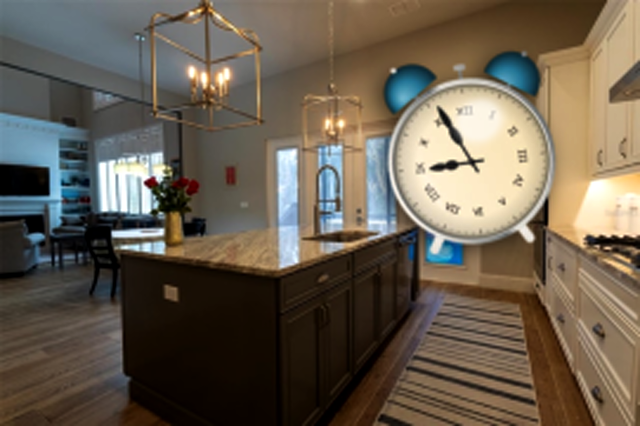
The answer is 8:56
